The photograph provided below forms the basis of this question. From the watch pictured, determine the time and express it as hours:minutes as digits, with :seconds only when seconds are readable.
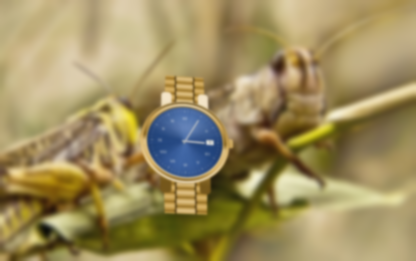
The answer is 3:05
